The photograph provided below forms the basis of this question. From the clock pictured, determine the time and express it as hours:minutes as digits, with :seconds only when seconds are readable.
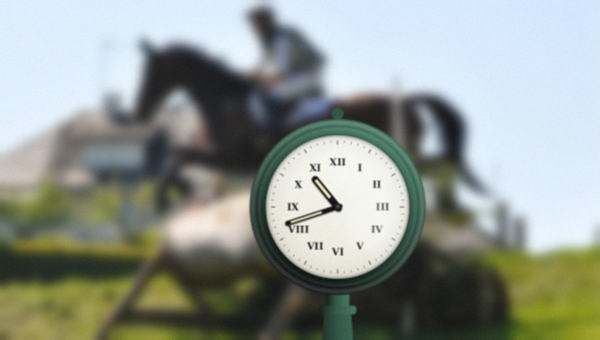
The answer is 10:42
